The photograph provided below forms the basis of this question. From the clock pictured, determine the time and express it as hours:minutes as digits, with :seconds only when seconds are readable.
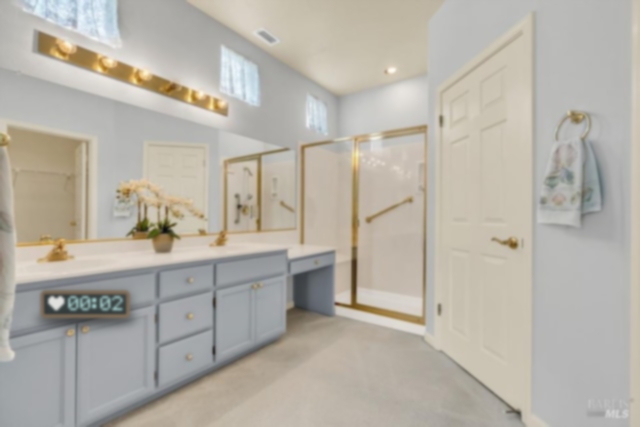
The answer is 0:02
